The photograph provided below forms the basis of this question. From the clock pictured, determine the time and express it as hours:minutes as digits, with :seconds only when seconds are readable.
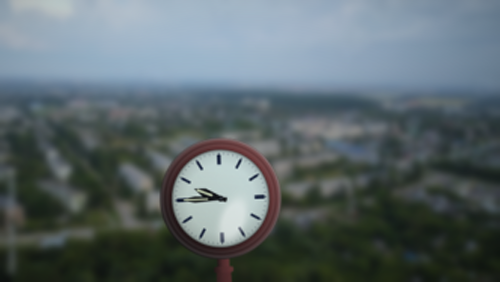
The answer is 9:45
